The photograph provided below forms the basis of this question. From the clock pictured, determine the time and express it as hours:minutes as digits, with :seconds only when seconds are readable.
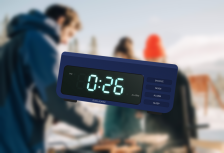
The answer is 0:26
